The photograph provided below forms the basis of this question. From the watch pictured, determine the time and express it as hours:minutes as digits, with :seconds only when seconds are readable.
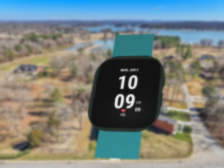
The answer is 10:09
